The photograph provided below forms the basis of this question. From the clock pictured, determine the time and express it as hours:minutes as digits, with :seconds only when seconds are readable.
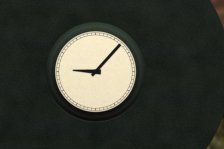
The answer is 9:07
